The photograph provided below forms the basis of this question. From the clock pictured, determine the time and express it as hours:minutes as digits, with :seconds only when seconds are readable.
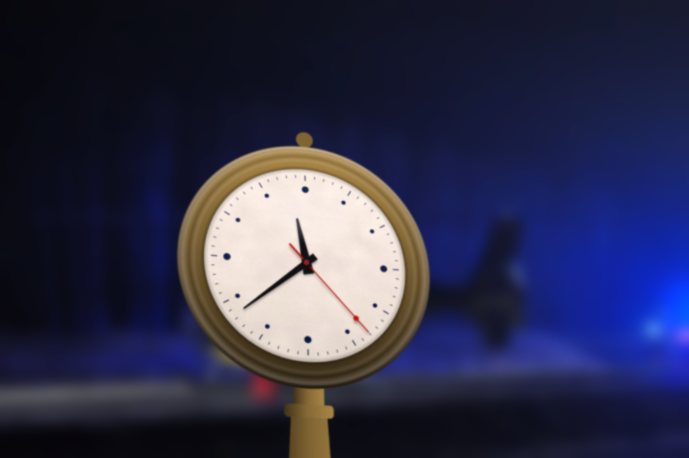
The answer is 11:38:23
